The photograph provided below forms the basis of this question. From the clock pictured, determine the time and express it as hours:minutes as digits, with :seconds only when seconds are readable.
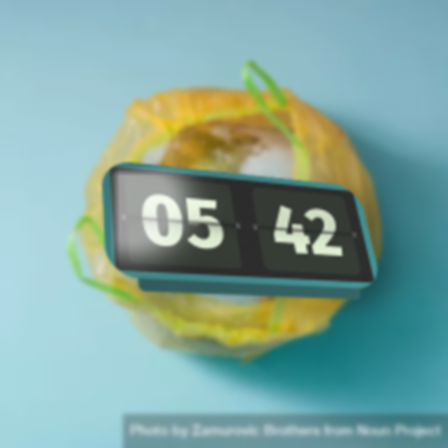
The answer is 5:42
